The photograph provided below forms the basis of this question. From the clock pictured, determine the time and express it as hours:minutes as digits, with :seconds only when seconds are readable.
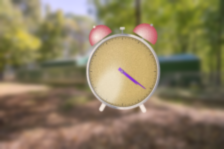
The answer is 4:21
